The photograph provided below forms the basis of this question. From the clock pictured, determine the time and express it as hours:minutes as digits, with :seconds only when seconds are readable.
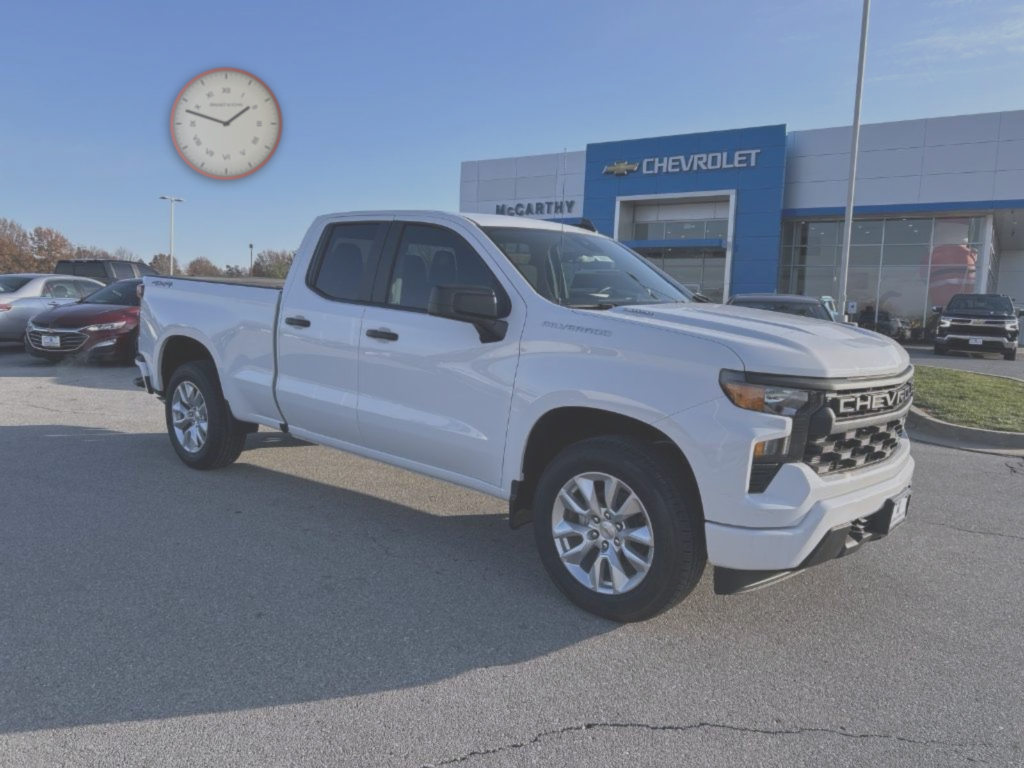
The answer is 1:48
